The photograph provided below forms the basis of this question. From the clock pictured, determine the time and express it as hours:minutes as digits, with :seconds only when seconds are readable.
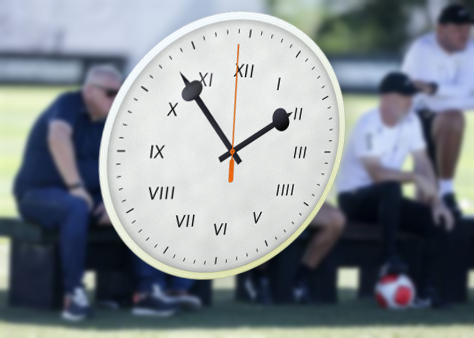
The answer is 1:52:59
